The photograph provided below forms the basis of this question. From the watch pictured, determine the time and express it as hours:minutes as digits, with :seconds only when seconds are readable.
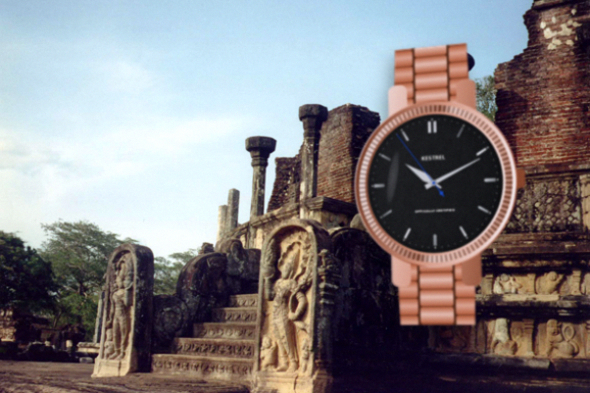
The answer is 10:10:54
